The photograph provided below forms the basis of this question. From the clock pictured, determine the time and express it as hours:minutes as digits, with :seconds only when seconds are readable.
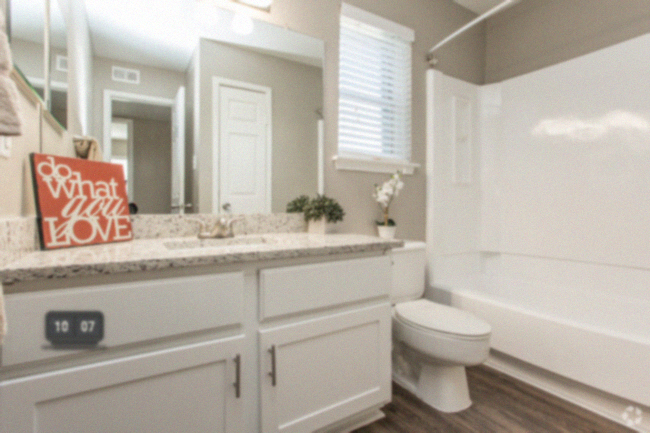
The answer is 10:07
